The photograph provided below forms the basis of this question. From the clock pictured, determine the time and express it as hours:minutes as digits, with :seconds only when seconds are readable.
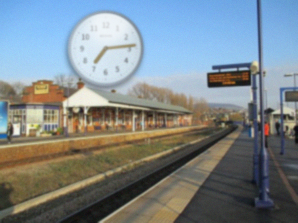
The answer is 7:14
